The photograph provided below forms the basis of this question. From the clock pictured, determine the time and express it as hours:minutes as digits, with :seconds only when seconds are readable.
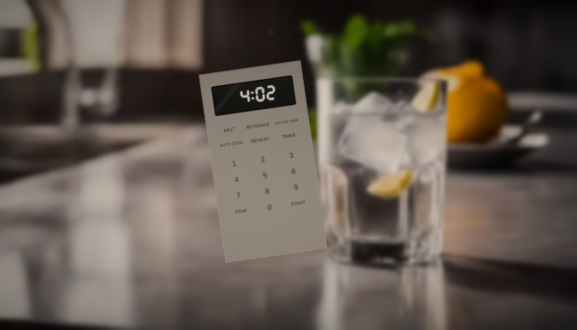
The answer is 4:02
